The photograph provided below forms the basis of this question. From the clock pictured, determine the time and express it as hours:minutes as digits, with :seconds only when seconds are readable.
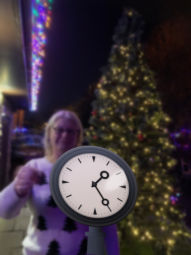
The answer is 1:25
